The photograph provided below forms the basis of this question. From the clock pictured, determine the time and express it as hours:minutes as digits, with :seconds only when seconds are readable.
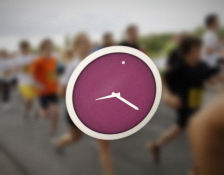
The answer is 8:19
